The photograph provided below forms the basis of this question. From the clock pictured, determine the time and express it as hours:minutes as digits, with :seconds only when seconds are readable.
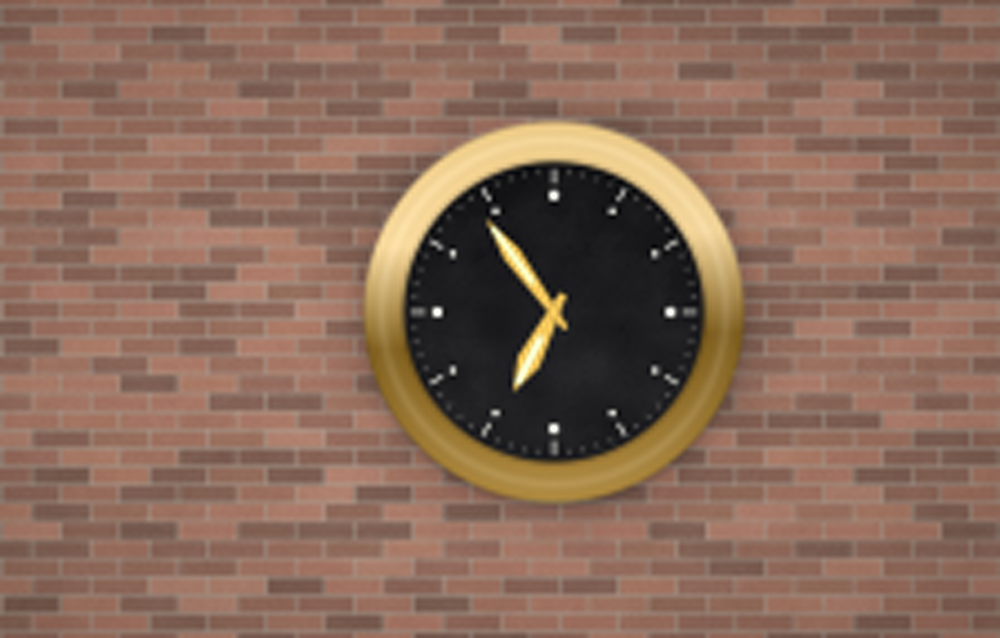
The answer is 6:54
